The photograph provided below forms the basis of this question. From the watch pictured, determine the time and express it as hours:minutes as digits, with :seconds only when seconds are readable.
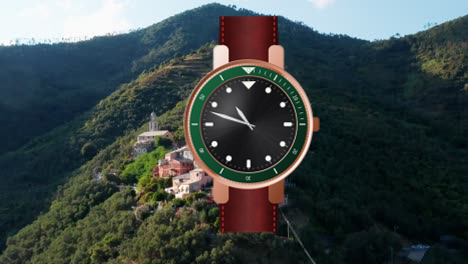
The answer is 10:48
